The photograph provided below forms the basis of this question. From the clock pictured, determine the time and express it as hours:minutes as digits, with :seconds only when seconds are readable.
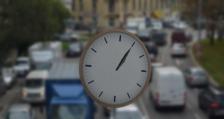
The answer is 1:05
